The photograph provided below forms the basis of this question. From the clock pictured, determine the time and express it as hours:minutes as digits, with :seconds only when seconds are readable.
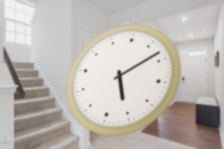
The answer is 5:08
